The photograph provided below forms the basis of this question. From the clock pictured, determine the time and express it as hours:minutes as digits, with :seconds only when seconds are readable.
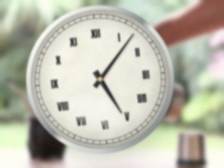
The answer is 5:07
